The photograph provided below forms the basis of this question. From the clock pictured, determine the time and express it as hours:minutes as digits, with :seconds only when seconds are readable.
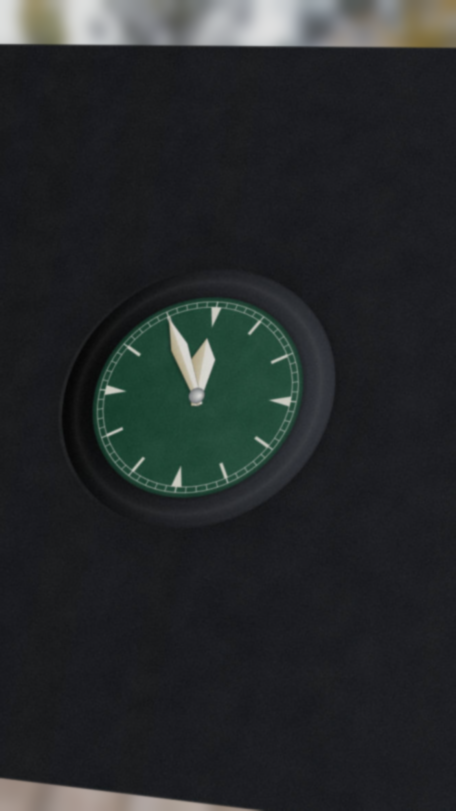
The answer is 11:55
